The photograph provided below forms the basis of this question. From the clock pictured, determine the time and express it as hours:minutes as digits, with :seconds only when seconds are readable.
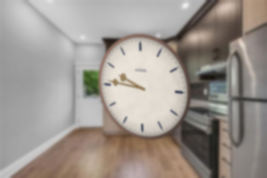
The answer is 9:46
